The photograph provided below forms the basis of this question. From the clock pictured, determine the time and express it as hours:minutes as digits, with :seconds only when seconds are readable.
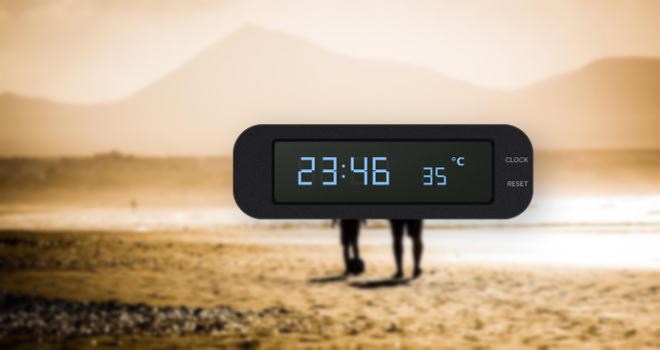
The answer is 23:46
